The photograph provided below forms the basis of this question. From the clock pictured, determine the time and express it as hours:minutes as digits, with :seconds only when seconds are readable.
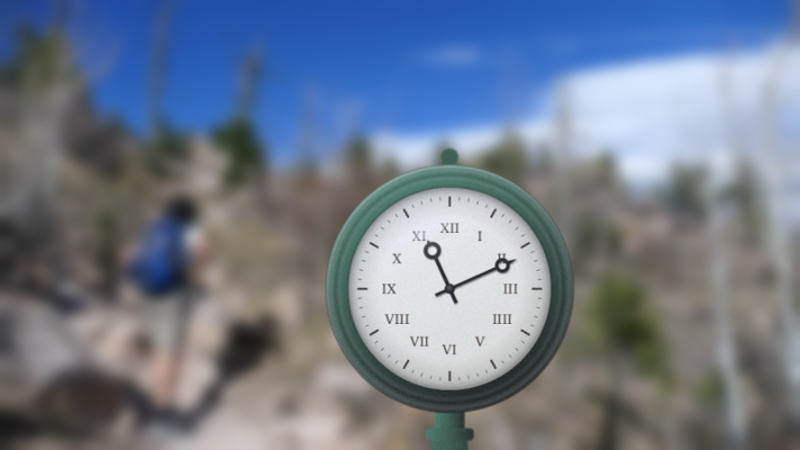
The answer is 11:11
